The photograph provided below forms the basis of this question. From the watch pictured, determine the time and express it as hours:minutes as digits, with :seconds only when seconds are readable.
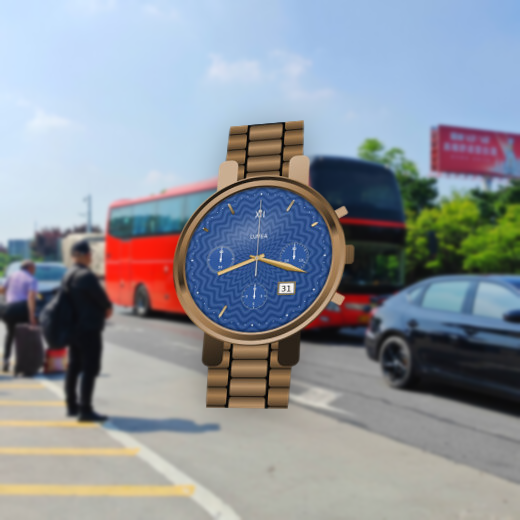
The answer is 8:18
